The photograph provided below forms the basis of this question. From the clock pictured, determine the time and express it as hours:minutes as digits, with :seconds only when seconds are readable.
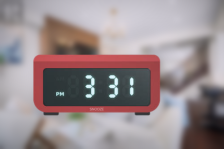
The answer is 3:31
